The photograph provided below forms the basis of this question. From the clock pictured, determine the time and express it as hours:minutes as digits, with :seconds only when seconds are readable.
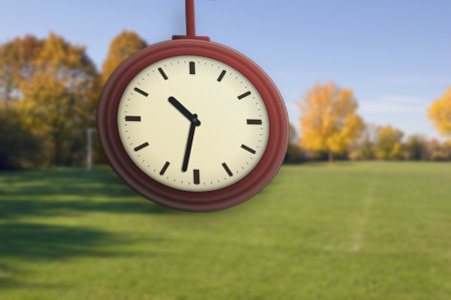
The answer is 10:32
